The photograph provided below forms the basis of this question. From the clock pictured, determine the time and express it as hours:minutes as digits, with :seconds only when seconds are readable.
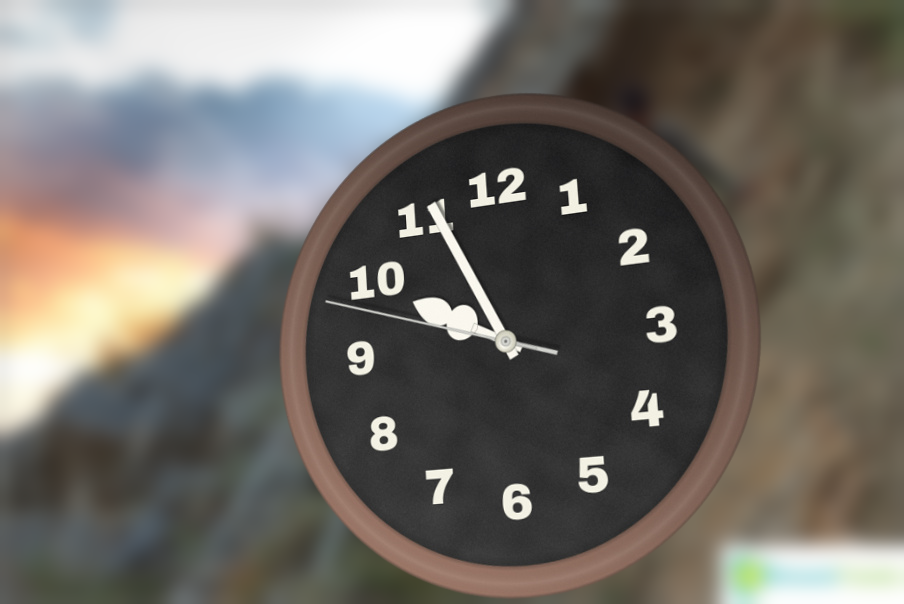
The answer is 9:55:48
